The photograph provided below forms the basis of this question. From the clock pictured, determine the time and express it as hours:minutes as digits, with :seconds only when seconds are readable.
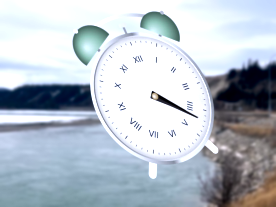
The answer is 4:22
